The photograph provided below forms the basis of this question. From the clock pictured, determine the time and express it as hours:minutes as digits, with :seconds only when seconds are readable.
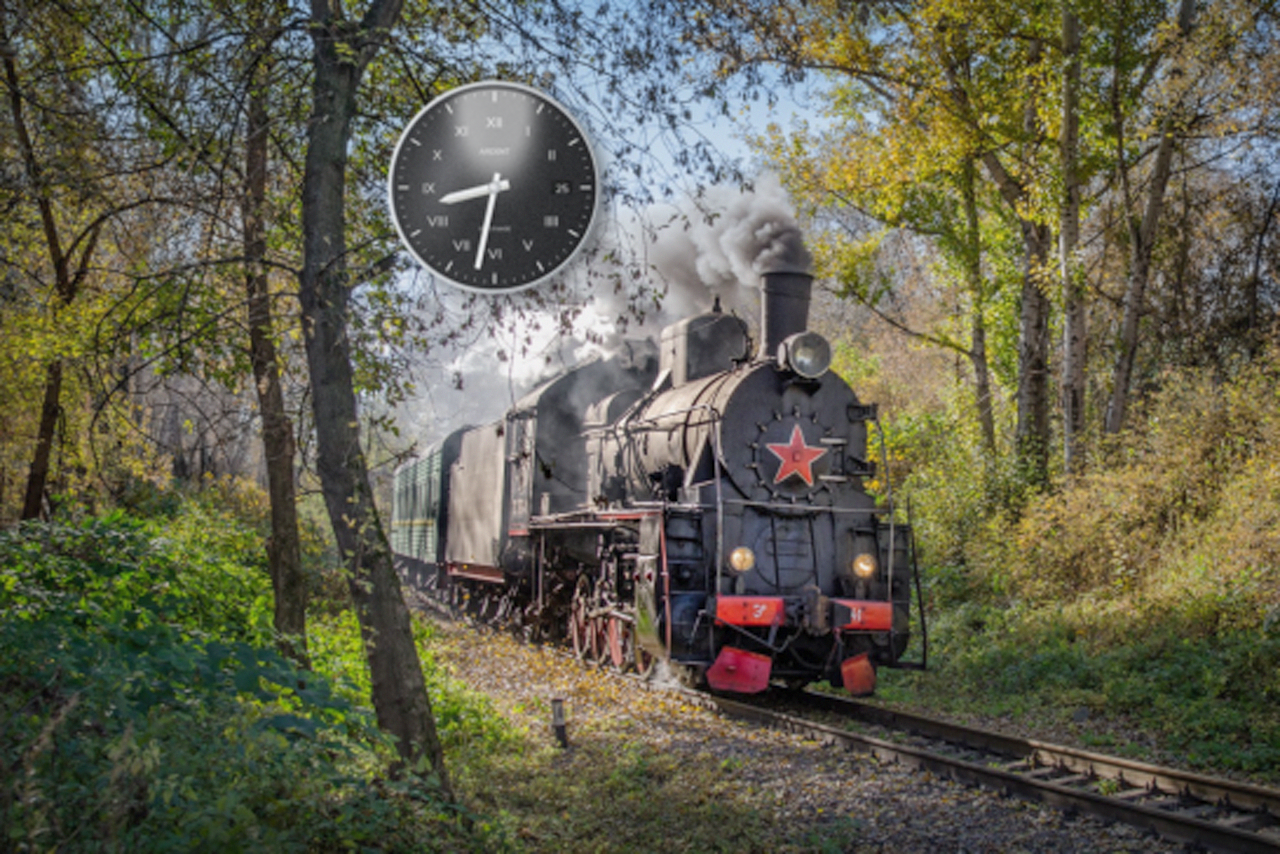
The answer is 8:32
